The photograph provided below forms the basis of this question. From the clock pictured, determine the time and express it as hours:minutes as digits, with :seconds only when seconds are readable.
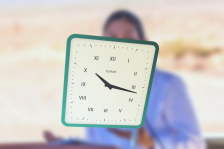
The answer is 10:17
